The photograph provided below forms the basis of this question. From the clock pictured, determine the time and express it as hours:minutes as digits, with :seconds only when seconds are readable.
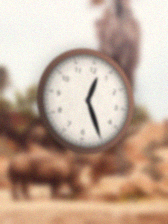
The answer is 12:25
